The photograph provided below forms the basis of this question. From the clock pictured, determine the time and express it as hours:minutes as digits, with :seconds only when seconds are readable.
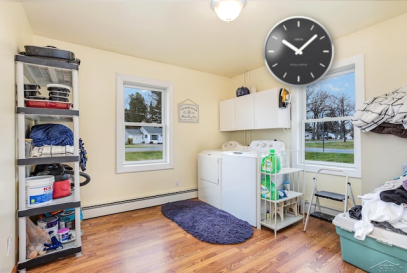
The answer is 10:08
